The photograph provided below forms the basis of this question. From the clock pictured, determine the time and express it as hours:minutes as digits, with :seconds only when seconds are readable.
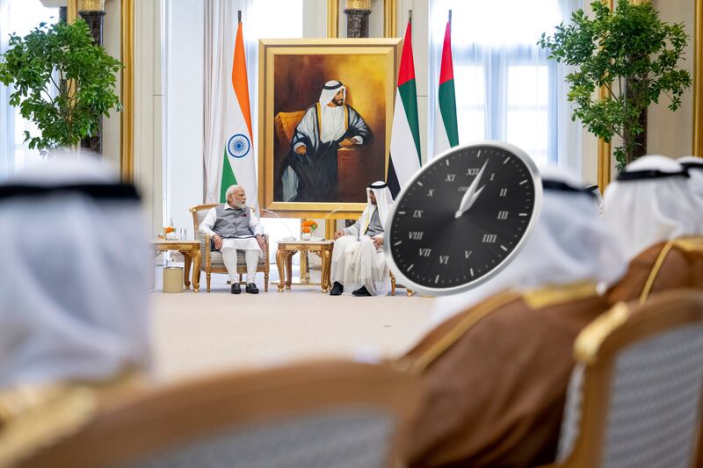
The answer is 1:02
